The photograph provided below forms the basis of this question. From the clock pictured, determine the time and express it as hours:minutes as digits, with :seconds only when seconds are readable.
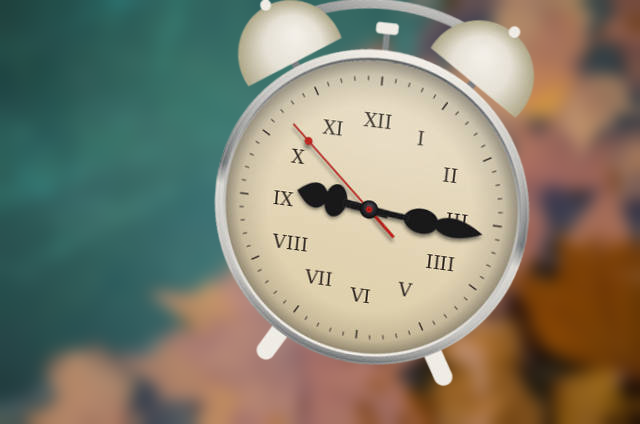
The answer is 9:15:52
